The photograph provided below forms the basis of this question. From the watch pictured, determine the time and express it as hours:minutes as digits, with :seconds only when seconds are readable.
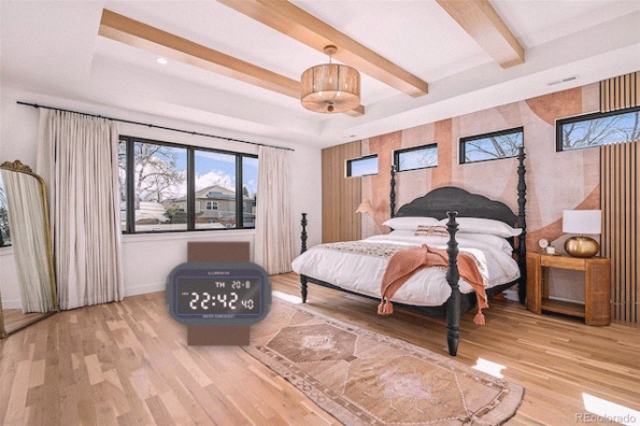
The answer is 22:42:40
